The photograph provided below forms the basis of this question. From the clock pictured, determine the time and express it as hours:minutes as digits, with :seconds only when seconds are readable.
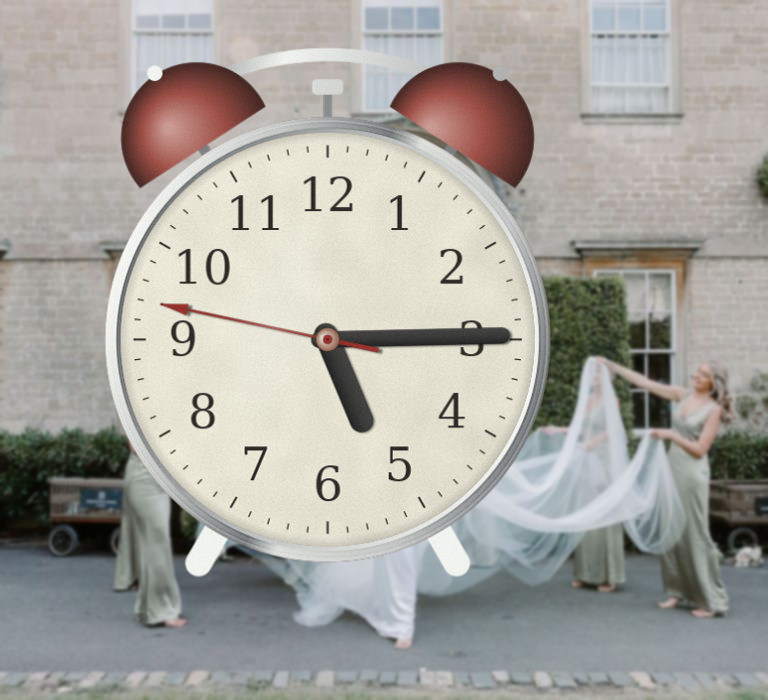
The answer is 5:14:47
